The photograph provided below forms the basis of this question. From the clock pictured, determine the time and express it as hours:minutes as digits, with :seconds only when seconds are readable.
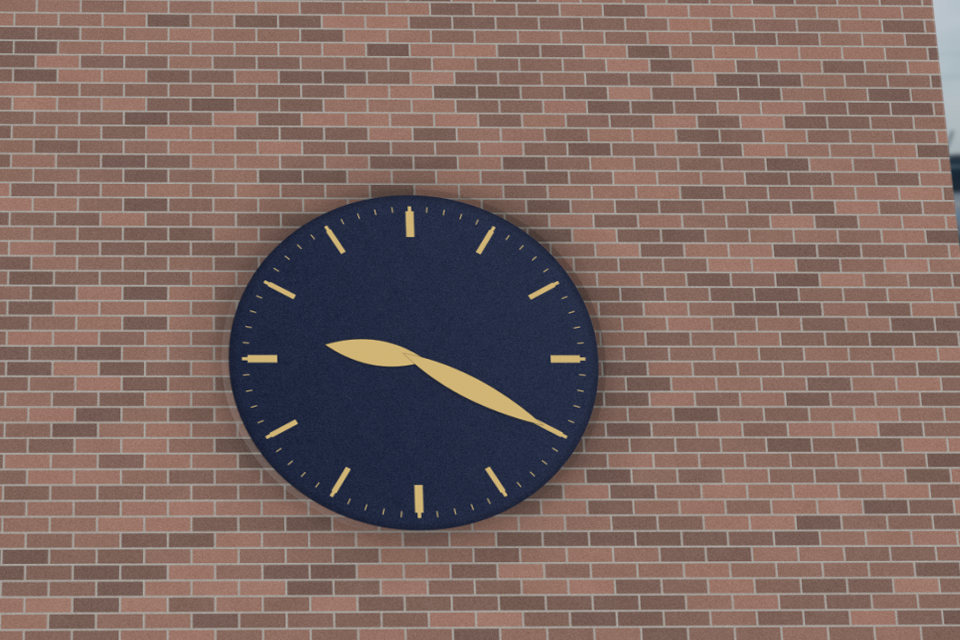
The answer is 9:20
